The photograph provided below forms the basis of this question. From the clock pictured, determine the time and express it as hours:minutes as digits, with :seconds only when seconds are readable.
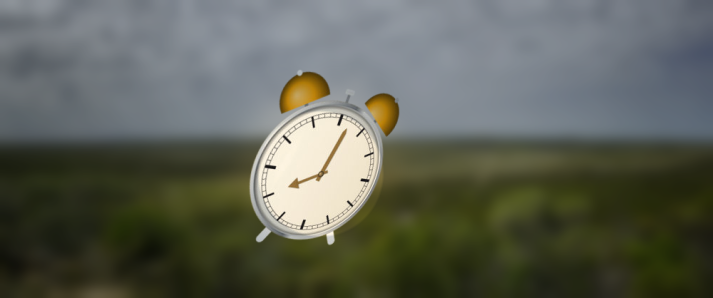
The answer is 8:02
